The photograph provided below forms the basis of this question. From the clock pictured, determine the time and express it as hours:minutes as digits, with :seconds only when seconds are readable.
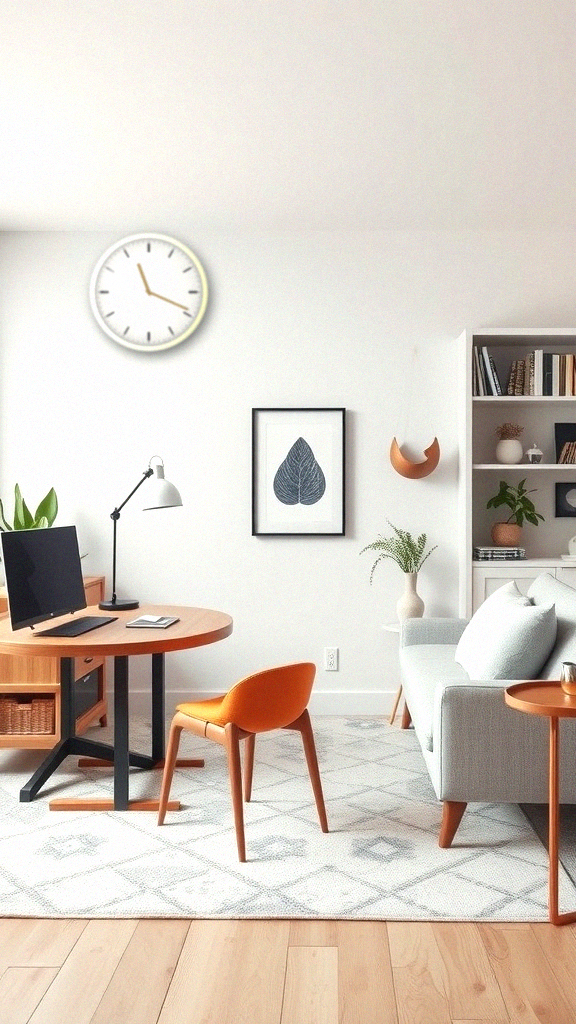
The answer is 11:19
